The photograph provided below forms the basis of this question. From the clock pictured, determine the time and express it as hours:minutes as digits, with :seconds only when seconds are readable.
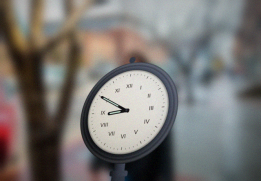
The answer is 8:50
